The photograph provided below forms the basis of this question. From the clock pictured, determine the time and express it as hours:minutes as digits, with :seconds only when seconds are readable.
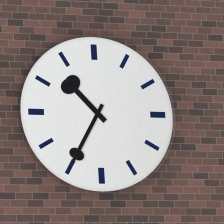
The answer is 10:35
